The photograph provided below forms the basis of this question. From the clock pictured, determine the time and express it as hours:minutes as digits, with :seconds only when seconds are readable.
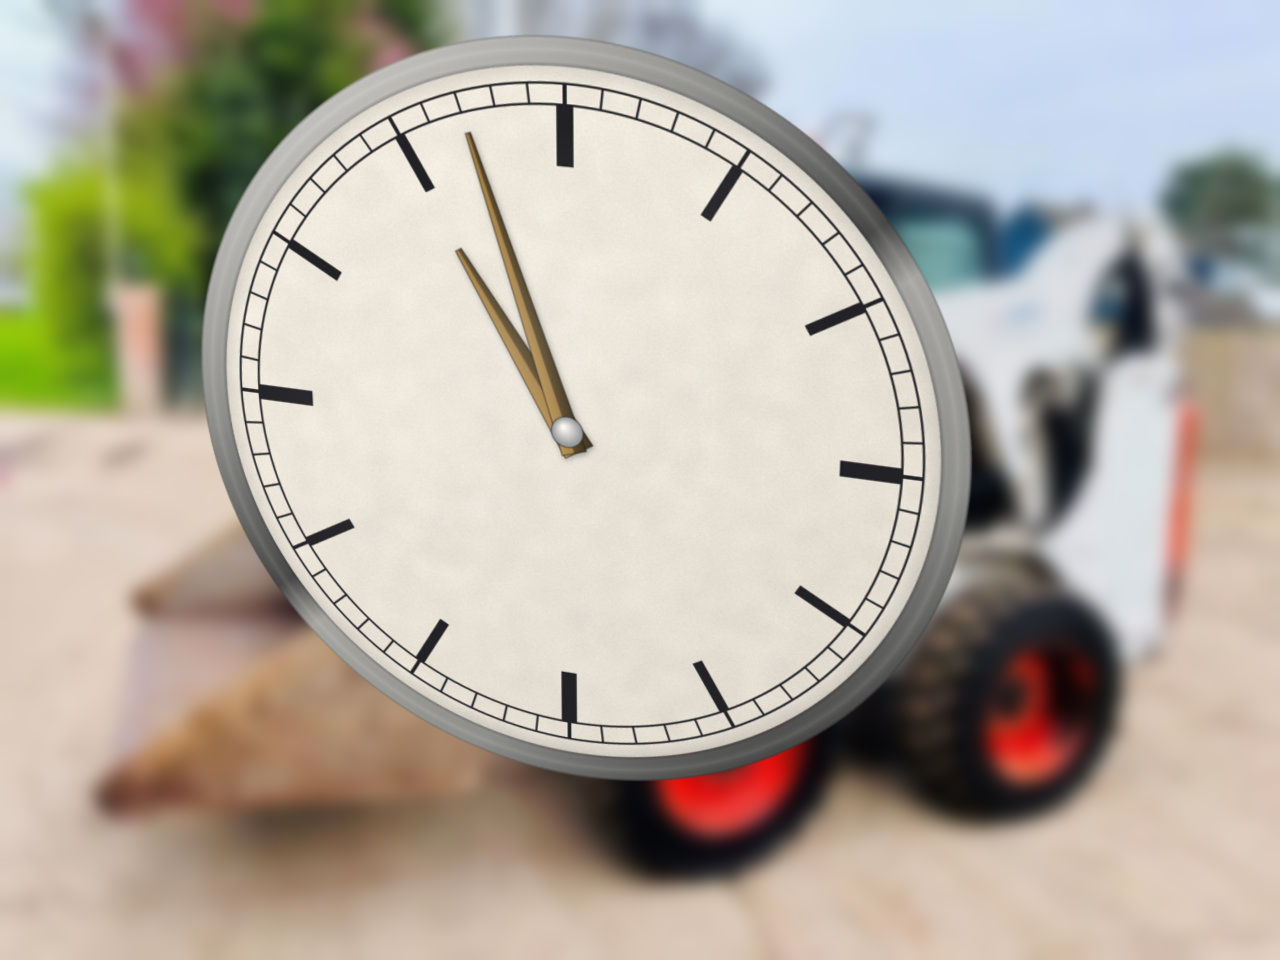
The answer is 10:57
